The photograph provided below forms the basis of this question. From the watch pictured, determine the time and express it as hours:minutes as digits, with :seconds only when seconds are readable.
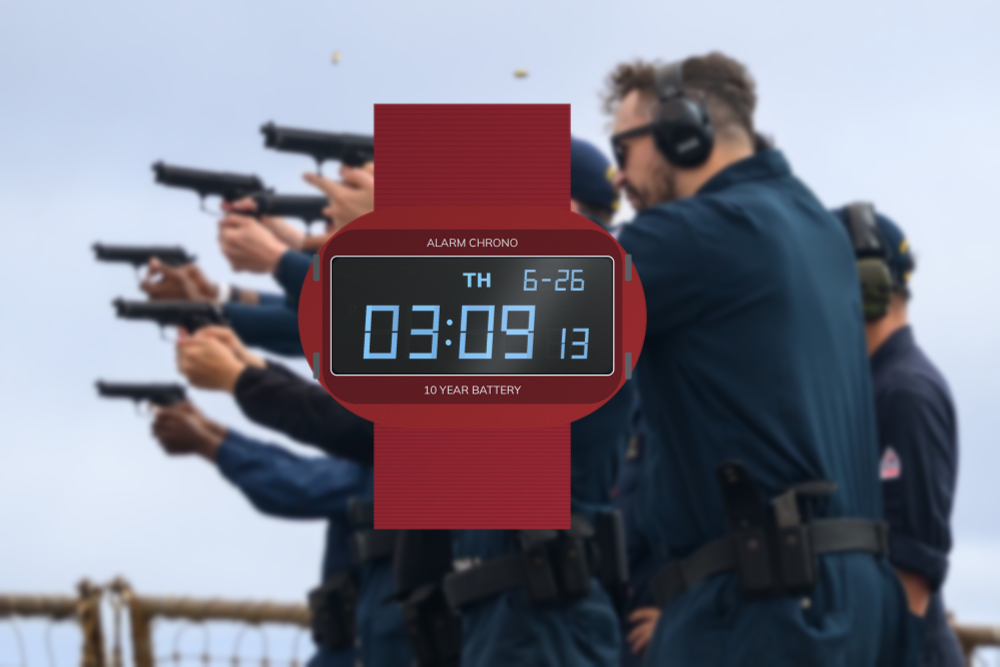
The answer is 3:09:13
